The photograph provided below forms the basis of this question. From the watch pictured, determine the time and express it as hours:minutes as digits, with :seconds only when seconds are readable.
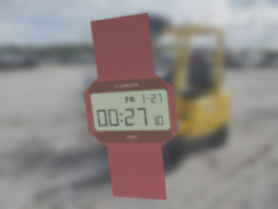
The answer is 0:27
